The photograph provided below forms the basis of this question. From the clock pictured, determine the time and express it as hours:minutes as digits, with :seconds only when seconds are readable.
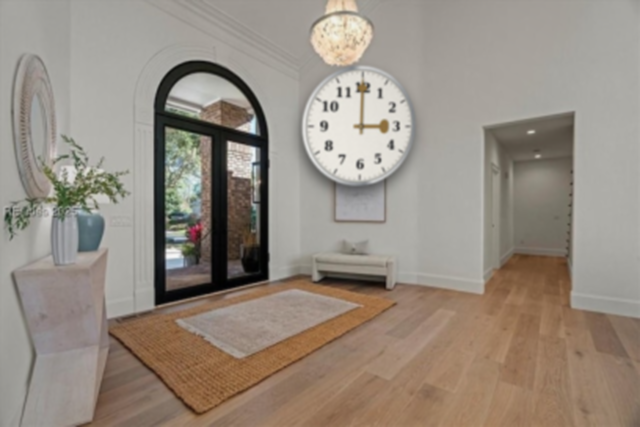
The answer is 3:00
